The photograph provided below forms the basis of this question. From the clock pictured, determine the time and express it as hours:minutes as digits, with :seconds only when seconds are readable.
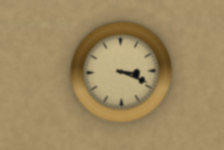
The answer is 3:19
